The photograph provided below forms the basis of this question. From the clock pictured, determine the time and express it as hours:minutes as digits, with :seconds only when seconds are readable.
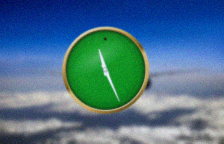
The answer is 11:26
